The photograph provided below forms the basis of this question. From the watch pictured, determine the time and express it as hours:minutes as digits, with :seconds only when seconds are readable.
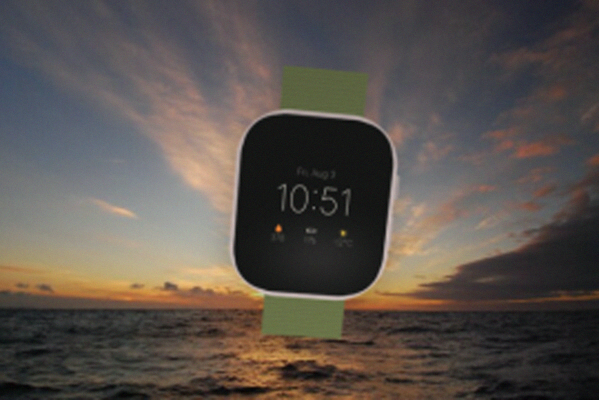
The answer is 10:51
